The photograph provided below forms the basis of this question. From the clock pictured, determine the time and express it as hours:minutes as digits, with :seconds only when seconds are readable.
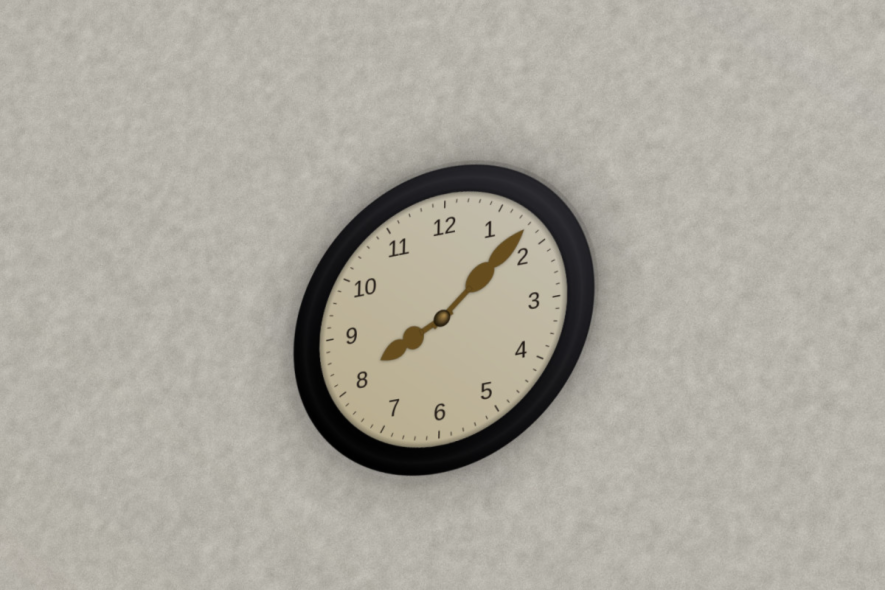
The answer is 8:08
